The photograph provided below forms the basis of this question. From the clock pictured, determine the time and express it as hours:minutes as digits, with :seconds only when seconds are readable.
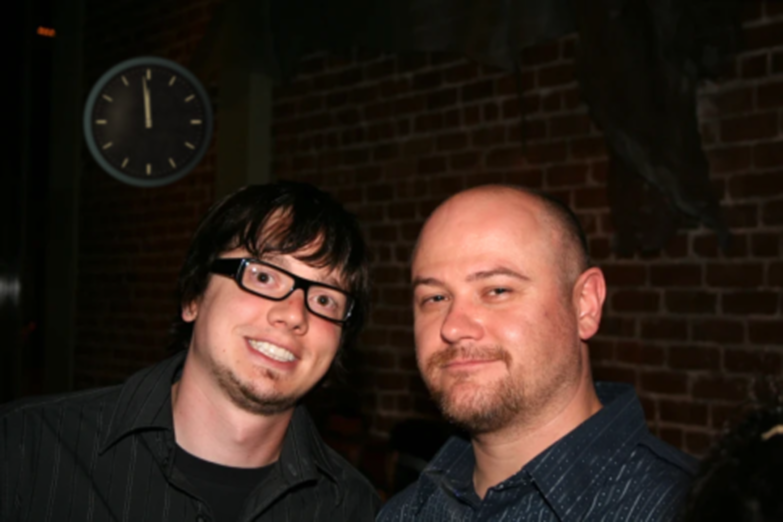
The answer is 11:59
